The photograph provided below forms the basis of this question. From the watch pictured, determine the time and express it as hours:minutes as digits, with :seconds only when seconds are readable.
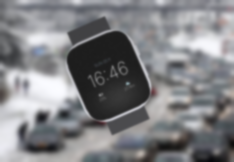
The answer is 16:46
